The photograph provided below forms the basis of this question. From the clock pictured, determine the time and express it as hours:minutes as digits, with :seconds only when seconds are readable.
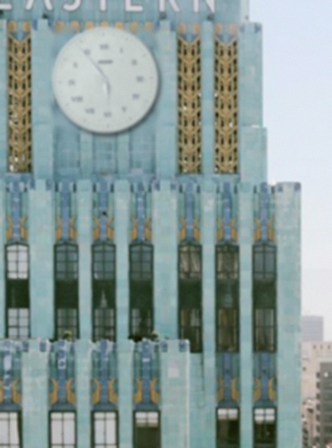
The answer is 5:54
